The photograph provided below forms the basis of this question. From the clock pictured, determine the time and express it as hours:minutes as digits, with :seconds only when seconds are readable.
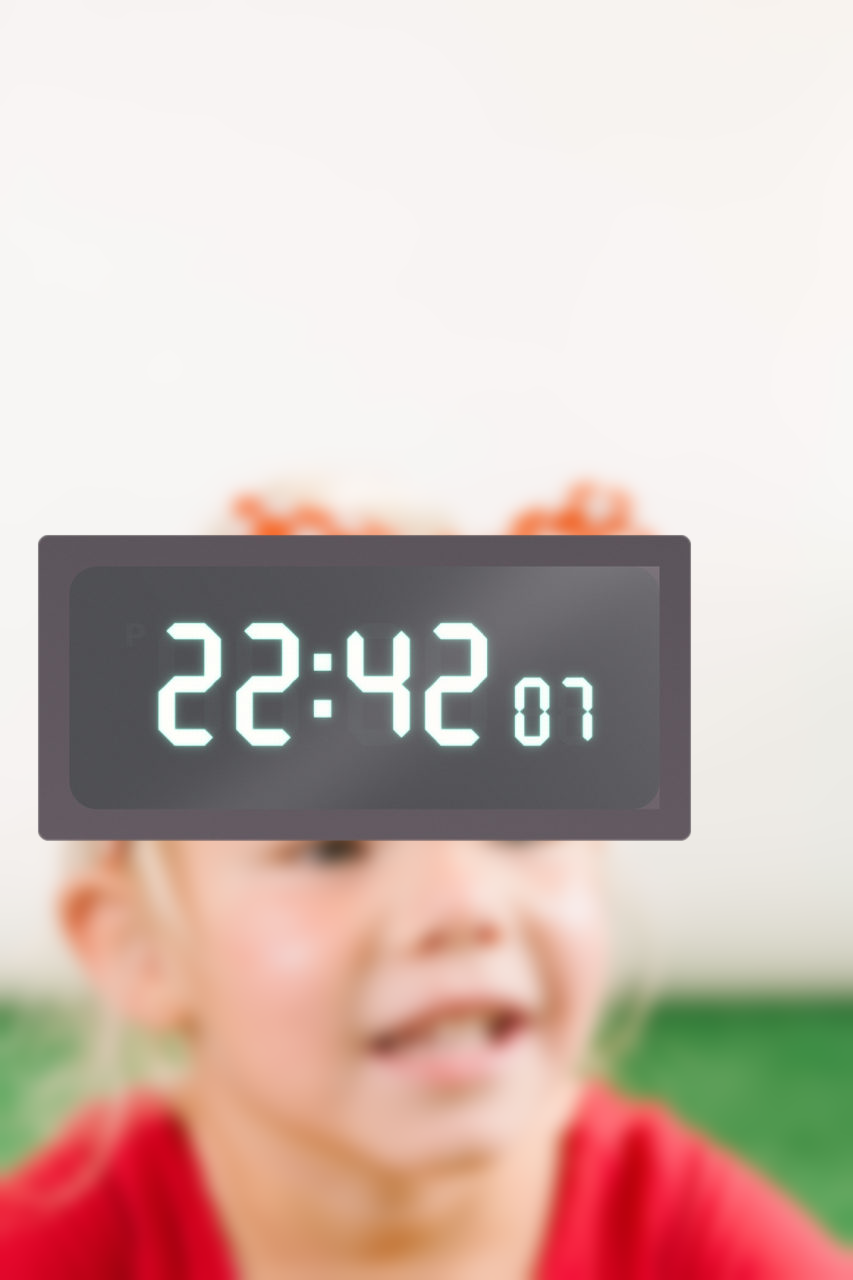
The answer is 22:42:07
